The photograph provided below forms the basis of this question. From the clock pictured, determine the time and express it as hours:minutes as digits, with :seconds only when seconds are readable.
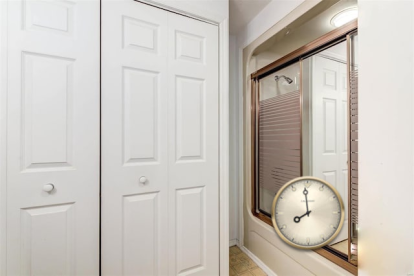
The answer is 7:59
